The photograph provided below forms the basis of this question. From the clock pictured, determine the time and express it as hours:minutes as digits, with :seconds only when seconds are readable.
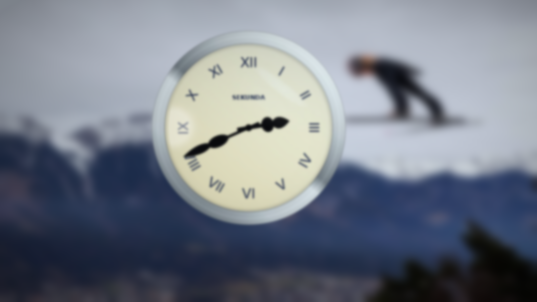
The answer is 2:41
